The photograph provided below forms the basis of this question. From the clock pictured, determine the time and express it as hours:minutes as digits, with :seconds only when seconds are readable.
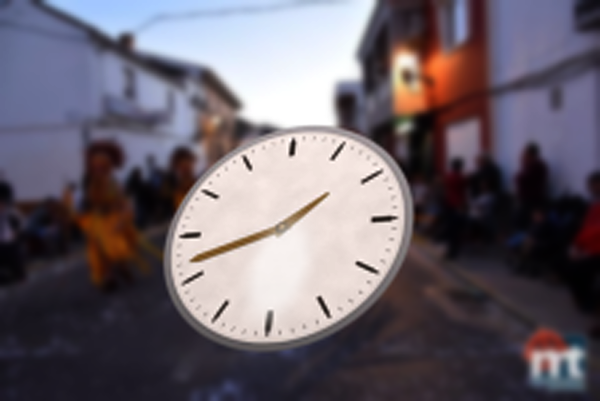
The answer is 1:42
